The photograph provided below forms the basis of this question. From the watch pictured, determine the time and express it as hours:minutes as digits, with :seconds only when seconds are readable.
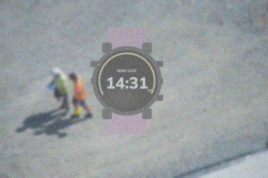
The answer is 14:31
